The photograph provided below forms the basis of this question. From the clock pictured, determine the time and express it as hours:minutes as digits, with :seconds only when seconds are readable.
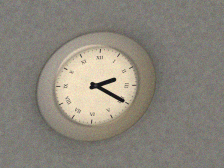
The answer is 2:20
